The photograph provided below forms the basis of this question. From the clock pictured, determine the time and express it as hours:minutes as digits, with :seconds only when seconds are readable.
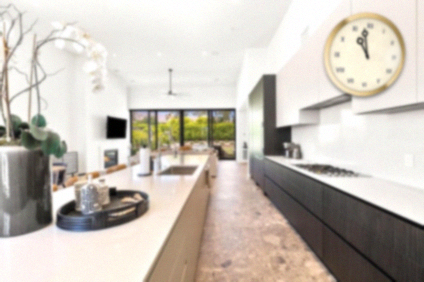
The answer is 10:58
